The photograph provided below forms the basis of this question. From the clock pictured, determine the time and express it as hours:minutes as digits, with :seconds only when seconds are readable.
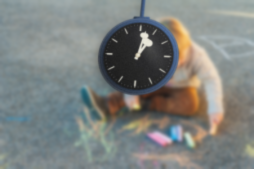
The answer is 1:02
